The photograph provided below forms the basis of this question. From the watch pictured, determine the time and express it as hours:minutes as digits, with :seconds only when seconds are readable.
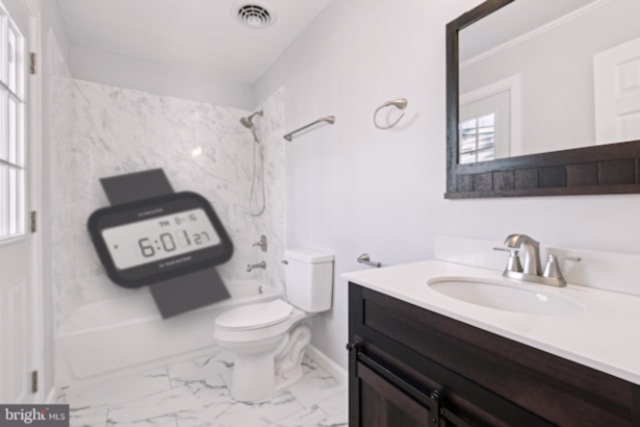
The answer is 6:01
